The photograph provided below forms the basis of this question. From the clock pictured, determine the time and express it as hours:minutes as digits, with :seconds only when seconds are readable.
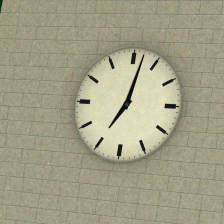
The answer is 7:02
